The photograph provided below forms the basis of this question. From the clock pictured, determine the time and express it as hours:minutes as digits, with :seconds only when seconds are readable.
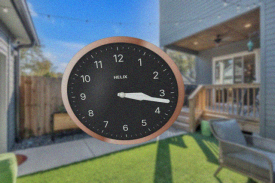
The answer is 3:17
